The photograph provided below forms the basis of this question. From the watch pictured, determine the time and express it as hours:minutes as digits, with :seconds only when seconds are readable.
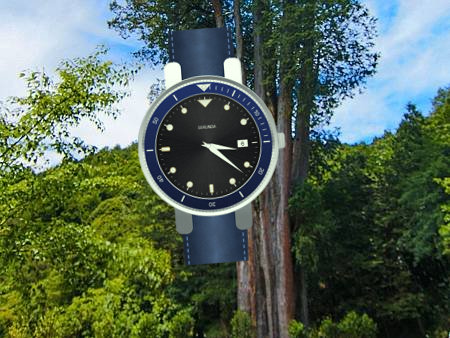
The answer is 3:22
